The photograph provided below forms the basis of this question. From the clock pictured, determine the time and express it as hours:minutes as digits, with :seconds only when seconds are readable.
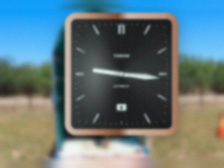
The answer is 9:16
